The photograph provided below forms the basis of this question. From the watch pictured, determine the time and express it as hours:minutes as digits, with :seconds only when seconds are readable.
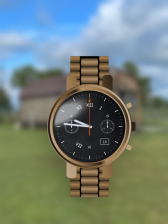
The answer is 9:46
